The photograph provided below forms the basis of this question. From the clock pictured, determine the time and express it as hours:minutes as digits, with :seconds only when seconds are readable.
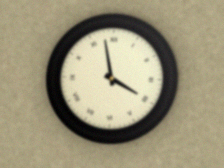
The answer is 3:58
